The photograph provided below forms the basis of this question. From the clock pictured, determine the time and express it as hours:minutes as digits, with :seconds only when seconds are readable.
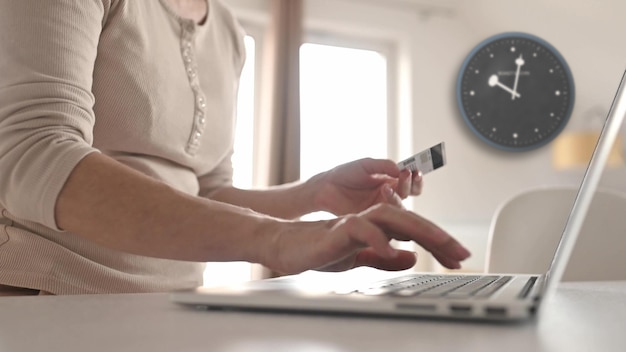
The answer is 10:02
